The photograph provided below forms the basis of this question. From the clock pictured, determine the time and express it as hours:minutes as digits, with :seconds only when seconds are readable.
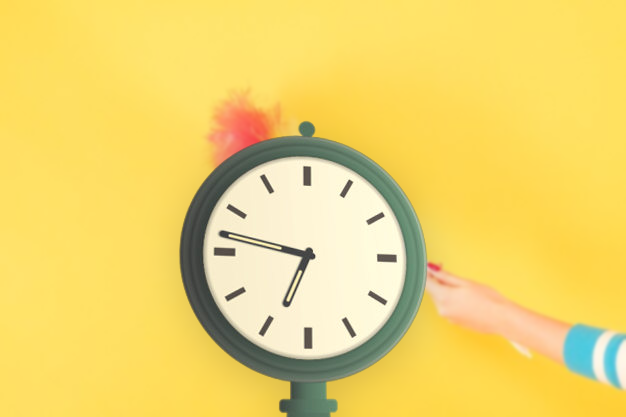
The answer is 6:47
